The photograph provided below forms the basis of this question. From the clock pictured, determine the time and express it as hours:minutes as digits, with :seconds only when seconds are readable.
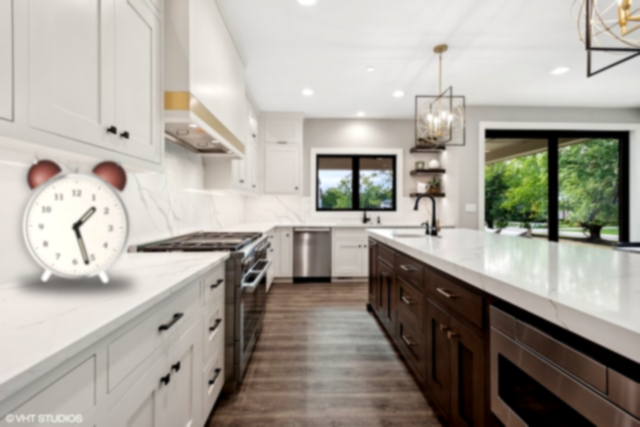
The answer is 1:27
